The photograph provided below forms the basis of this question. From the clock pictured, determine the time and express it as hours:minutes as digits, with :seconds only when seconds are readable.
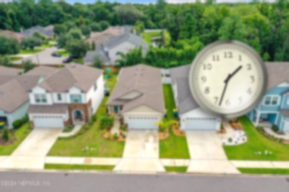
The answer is 1:33
